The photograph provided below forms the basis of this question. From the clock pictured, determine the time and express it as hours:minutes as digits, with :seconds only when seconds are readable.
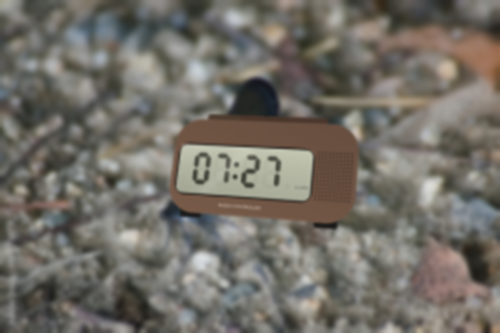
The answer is 7:27
